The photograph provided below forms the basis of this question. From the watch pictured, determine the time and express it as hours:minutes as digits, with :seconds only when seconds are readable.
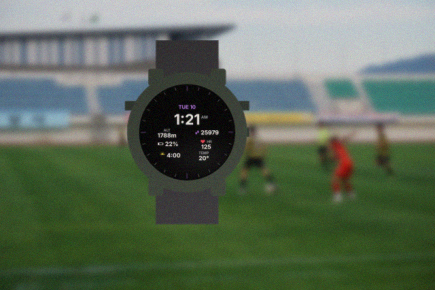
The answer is 1:21
